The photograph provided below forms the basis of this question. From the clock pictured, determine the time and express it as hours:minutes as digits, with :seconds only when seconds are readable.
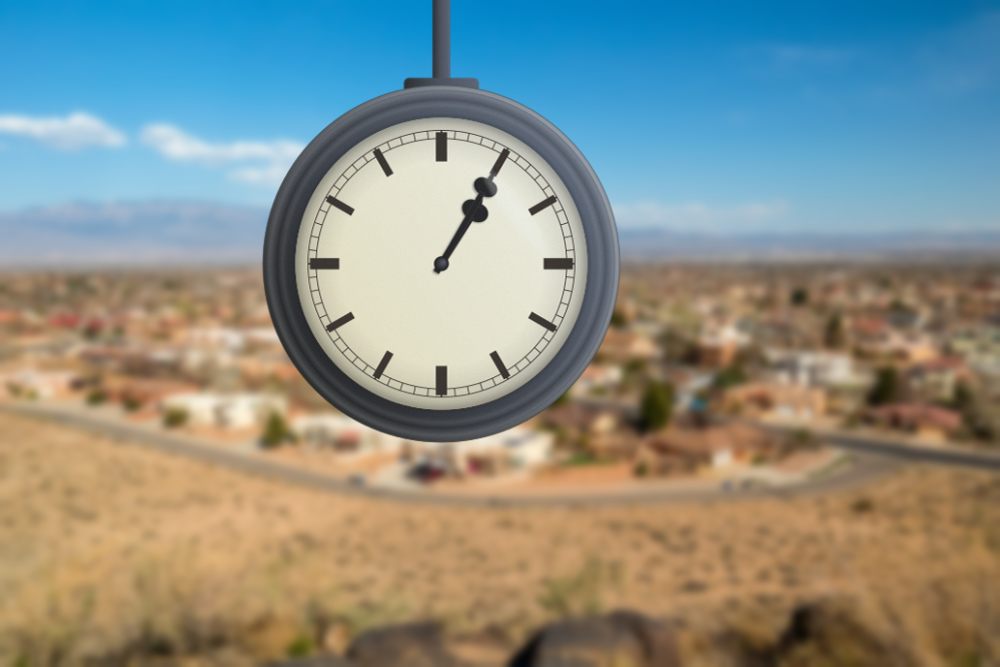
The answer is 1:05
